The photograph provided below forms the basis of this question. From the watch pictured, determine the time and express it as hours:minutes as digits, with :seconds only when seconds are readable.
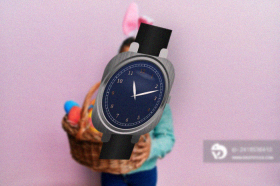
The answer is 11:12
